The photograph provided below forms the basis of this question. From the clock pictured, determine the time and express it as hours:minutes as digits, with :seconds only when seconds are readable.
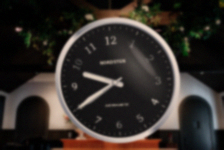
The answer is 9:40
